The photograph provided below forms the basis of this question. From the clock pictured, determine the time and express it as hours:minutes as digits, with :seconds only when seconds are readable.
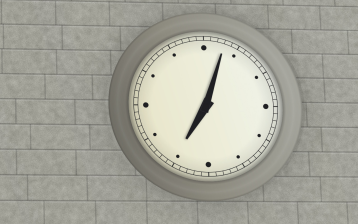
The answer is 7:03
